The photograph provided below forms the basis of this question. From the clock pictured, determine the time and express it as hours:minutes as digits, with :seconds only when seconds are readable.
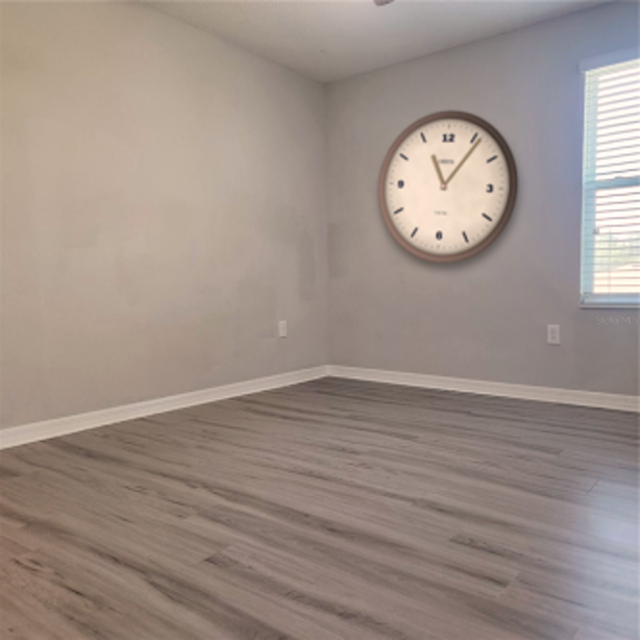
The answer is 11:06
